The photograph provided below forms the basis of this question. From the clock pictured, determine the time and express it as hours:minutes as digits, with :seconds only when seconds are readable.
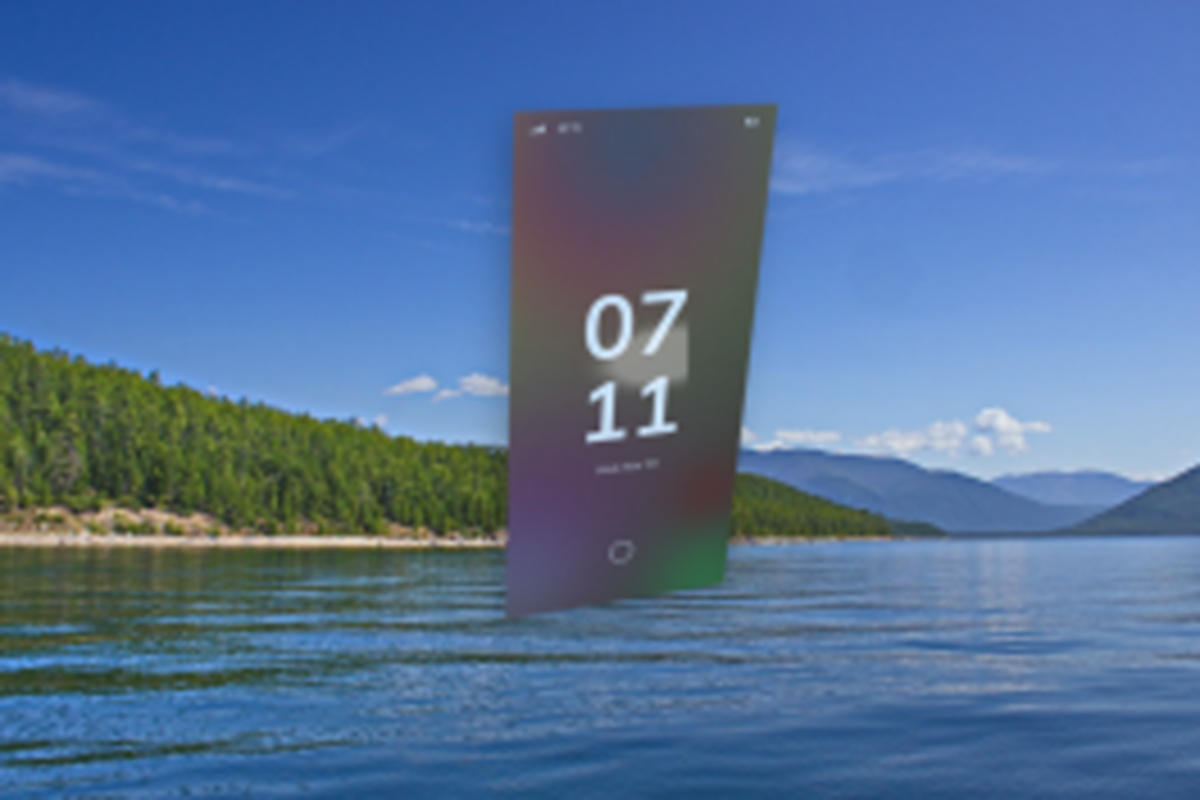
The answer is 7:11
